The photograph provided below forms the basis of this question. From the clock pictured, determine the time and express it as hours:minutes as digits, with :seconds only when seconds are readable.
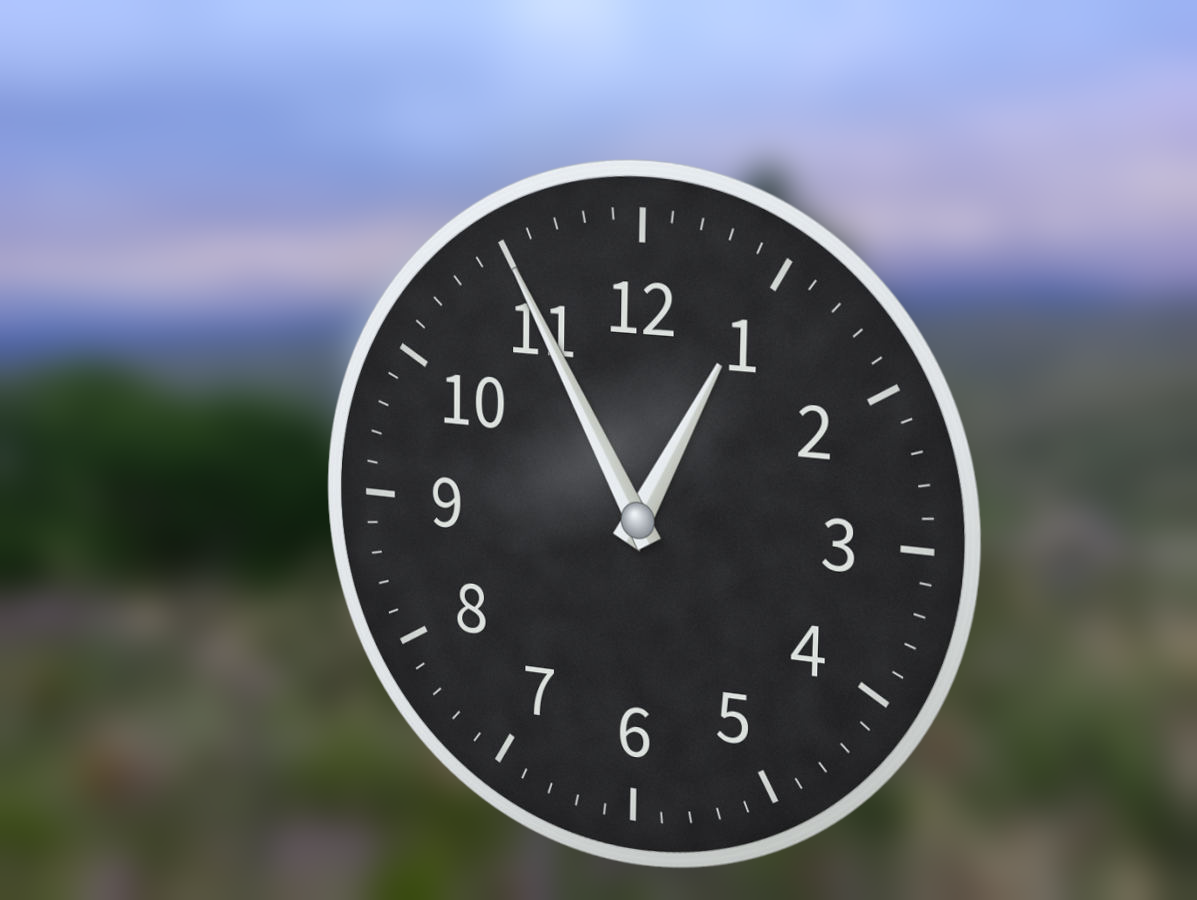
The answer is 12:55
